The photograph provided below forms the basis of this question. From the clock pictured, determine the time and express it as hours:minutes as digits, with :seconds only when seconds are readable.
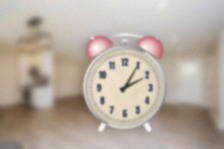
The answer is 2:05
